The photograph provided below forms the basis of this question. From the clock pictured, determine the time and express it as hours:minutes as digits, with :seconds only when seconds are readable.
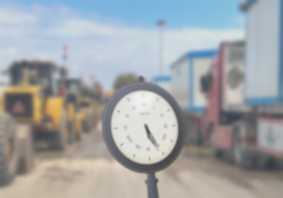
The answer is 5:26
